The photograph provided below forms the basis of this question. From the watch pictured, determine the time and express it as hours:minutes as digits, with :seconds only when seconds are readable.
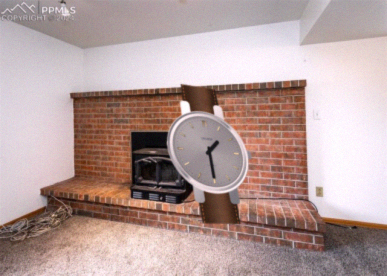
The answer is 1:30
